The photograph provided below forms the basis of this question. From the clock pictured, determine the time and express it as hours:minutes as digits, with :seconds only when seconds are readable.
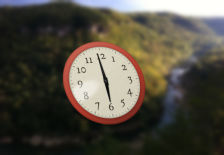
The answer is 5:59
